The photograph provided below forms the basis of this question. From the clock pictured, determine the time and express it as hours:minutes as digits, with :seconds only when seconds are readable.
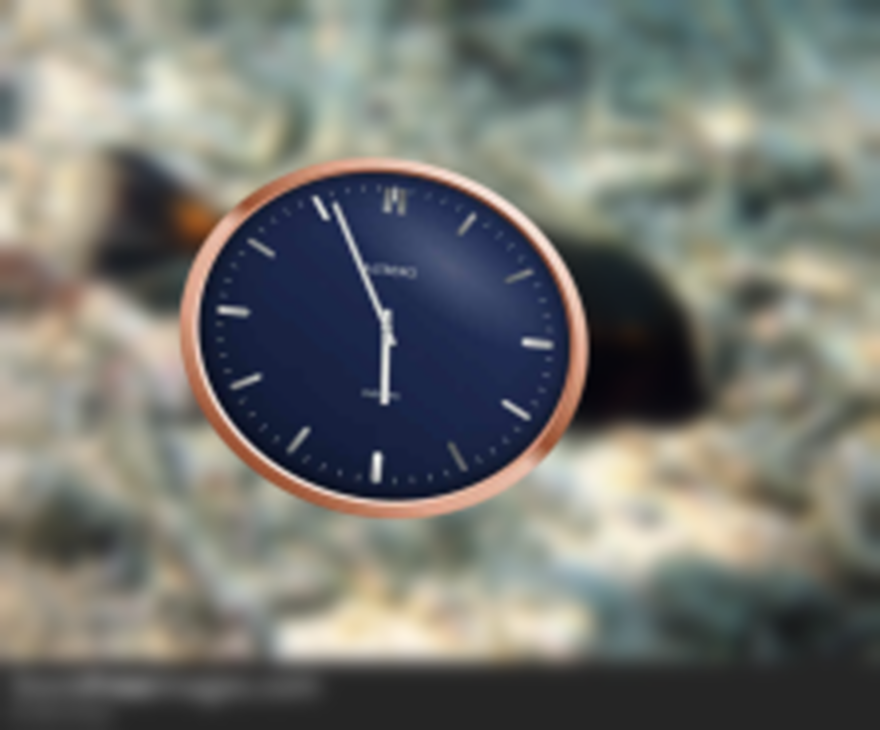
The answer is 5:56
